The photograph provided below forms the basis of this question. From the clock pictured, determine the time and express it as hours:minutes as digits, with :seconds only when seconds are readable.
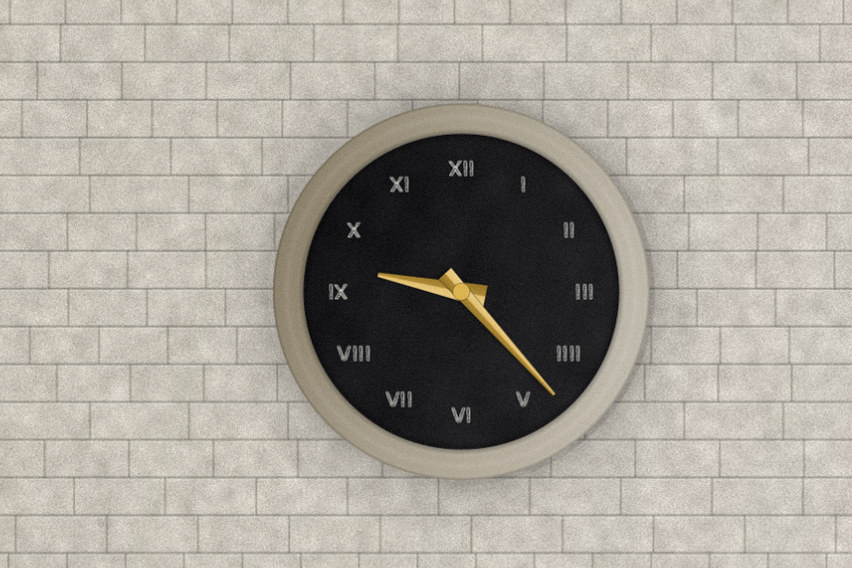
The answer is 9:23
